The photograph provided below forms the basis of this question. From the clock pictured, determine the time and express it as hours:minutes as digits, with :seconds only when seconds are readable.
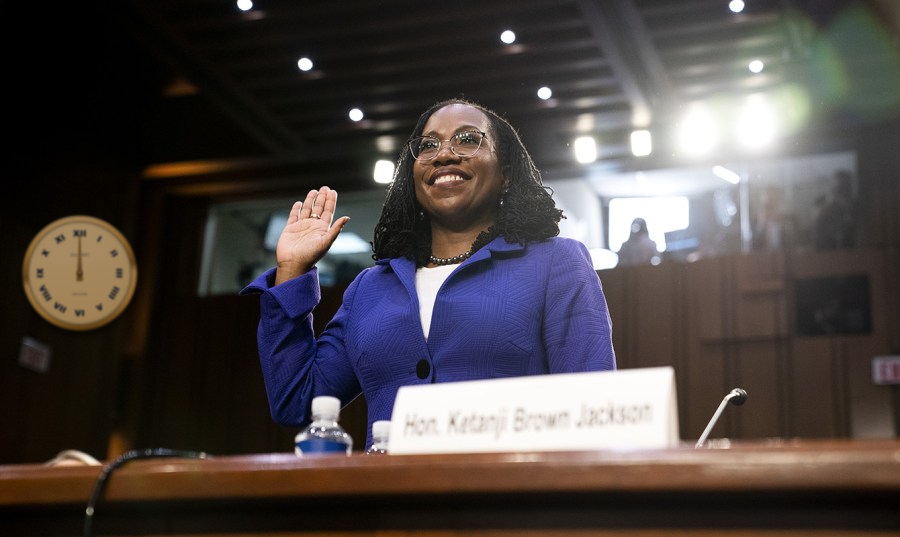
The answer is 12:00
